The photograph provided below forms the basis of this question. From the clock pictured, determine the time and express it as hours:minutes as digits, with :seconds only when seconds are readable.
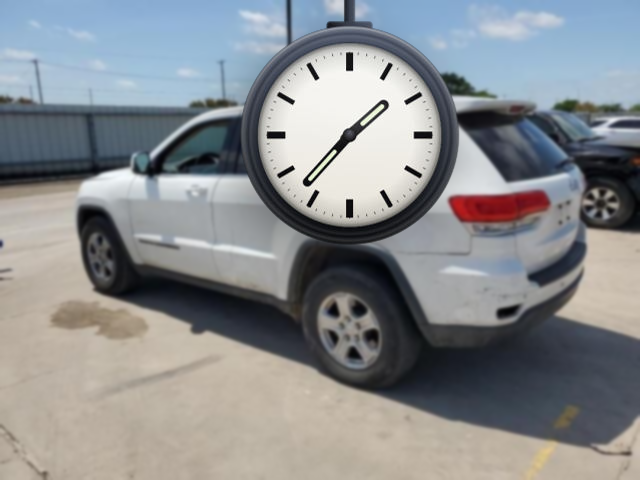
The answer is 1:37
